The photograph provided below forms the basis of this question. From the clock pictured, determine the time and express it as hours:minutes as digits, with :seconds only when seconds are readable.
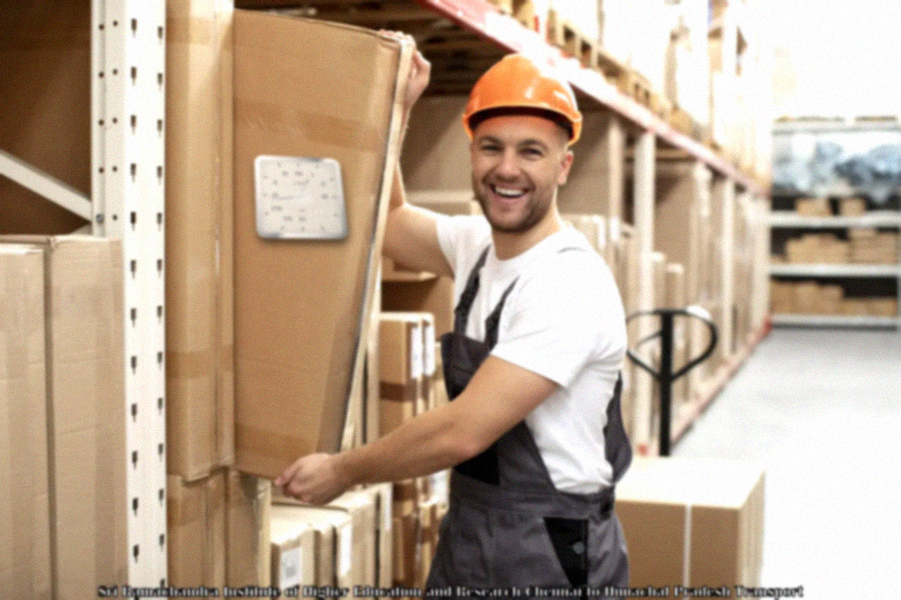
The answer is 12:44
